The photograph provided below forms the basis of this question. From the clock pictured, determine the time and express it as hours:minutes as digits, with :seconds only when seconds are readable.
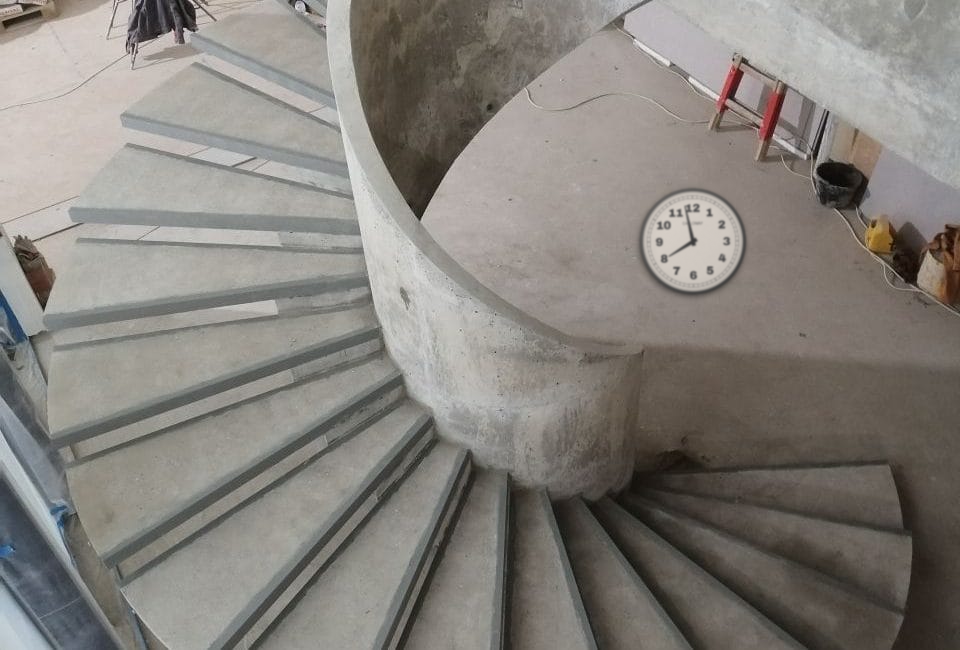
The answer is 7:58
